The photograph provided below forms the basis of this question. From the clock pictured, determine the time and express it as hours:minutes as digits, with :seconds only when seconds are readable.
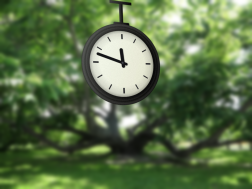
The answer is 11:48
